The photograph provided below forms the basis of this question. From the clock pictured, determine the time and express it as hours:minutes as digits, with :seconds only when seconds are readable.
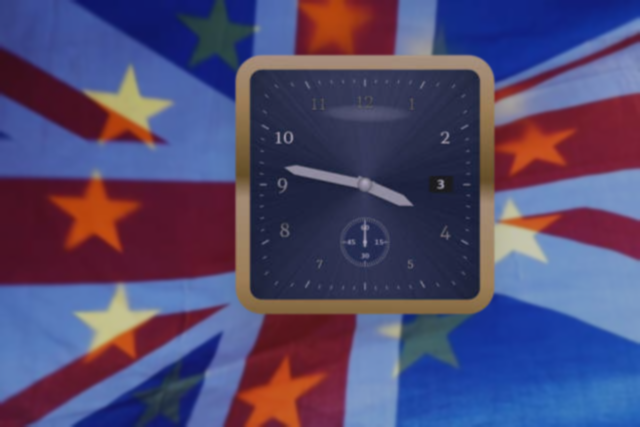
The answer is 3:47
